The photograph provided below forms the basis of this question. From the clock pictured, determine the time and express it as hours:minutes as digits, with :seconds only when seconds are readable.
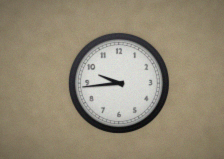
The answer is 9:44
